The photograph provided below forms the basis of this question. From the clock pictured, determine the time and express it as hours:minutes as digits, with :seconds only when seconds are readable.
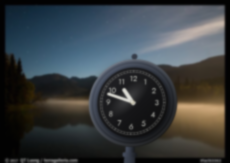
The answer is 10:48
